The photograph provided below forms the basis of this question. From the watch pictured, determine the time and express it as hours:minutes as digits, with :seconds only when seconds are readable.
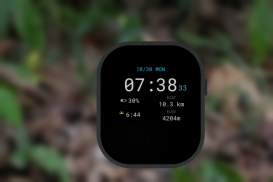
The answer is 7:38:33
